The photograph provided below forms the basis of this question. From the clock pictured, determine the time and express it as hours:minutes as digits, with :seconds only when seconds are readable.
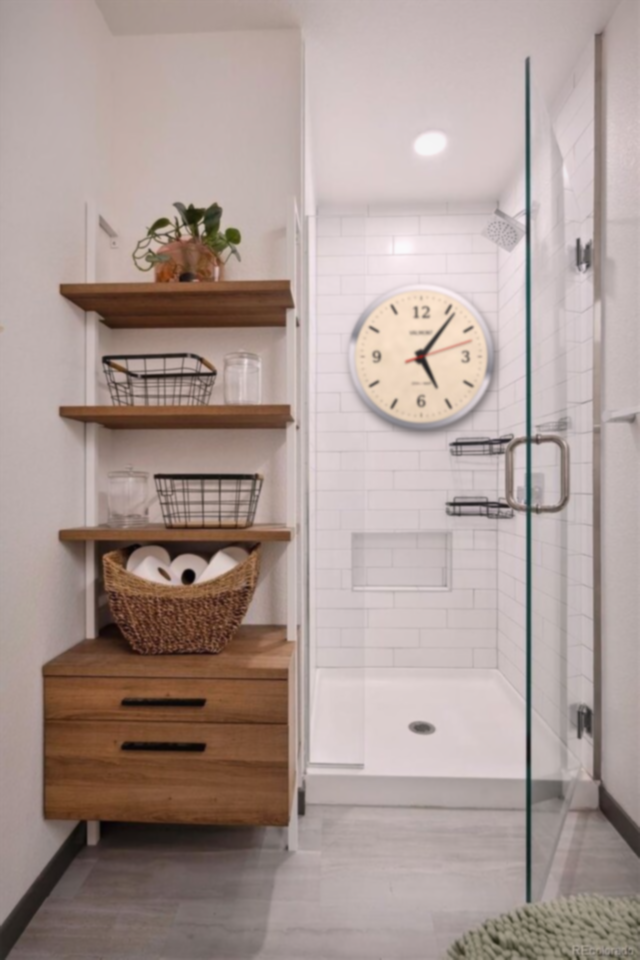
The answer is 5:06:12
